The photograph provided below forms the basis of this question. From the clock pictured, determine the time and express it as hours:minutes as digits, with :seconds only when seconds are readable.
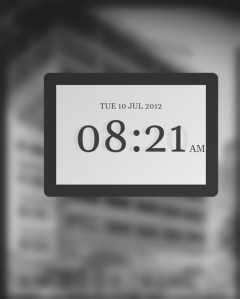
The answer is 8:21
